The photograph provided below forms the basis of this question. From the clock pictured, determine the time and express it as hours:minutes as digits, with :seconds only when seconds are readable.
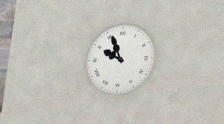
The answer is 9:56
